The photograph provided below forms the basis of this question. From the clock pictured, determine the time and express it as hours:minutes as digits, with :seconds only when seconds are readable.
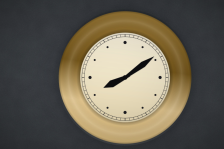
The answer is 8:09
